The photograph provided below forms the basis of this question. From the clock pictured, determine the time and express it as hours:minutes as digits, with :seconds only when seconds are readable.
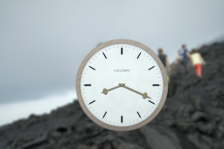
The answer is 8:19
